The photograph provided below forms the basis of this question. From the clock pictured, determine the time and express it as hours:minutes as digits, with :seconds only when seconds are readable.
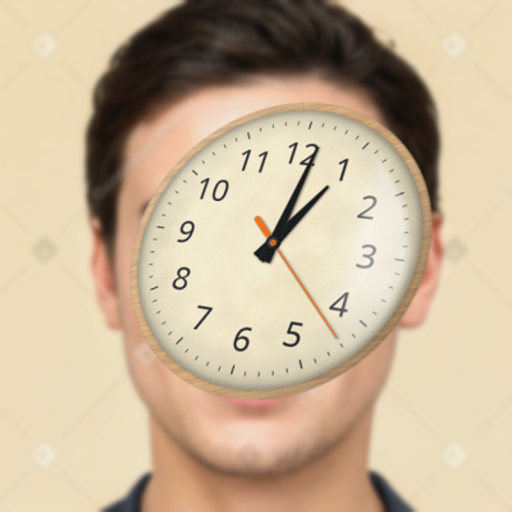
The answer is 1:01:22
